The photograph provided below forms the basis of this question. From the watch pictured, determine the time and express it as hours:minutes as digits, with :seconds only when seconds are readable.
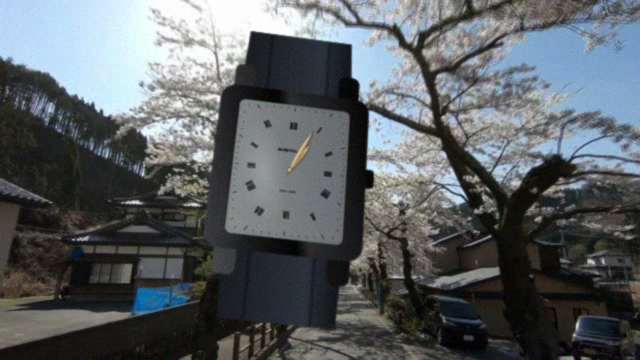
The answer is 1:04
